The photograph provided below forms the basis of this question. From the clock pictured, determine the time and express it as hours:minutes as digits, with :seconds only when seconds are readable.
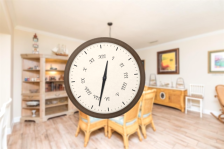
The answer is 12:33
